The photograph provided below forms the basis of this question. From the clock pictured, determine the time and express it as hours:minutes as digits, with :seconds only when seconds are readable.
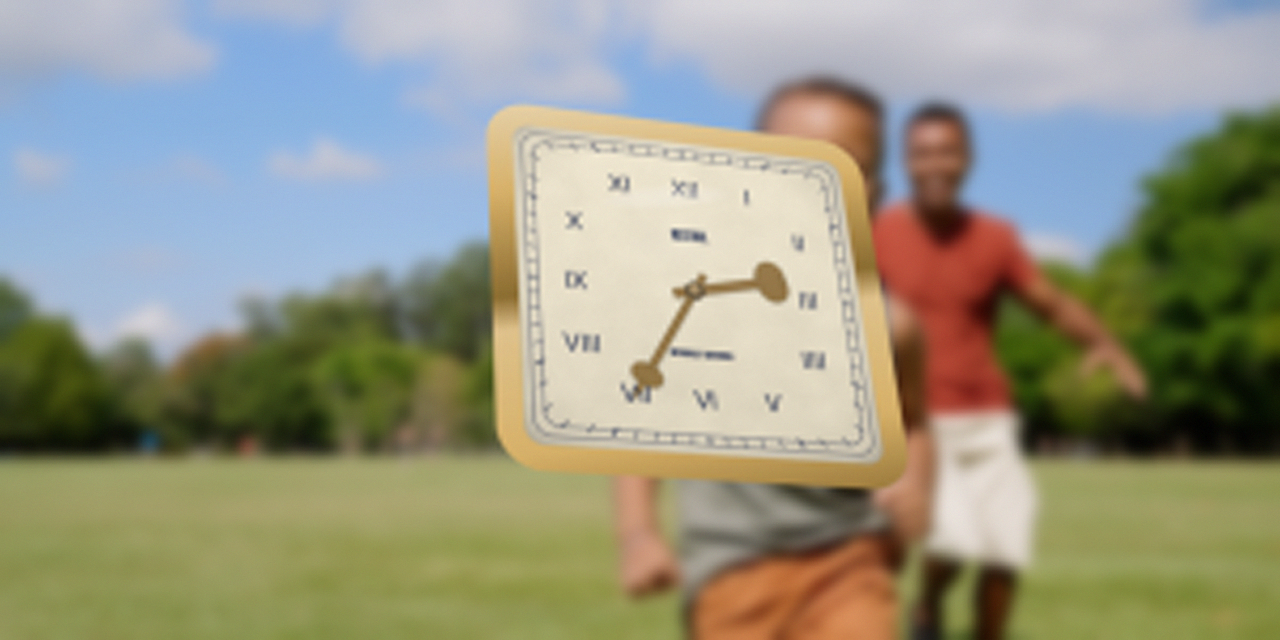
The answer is 2:35
